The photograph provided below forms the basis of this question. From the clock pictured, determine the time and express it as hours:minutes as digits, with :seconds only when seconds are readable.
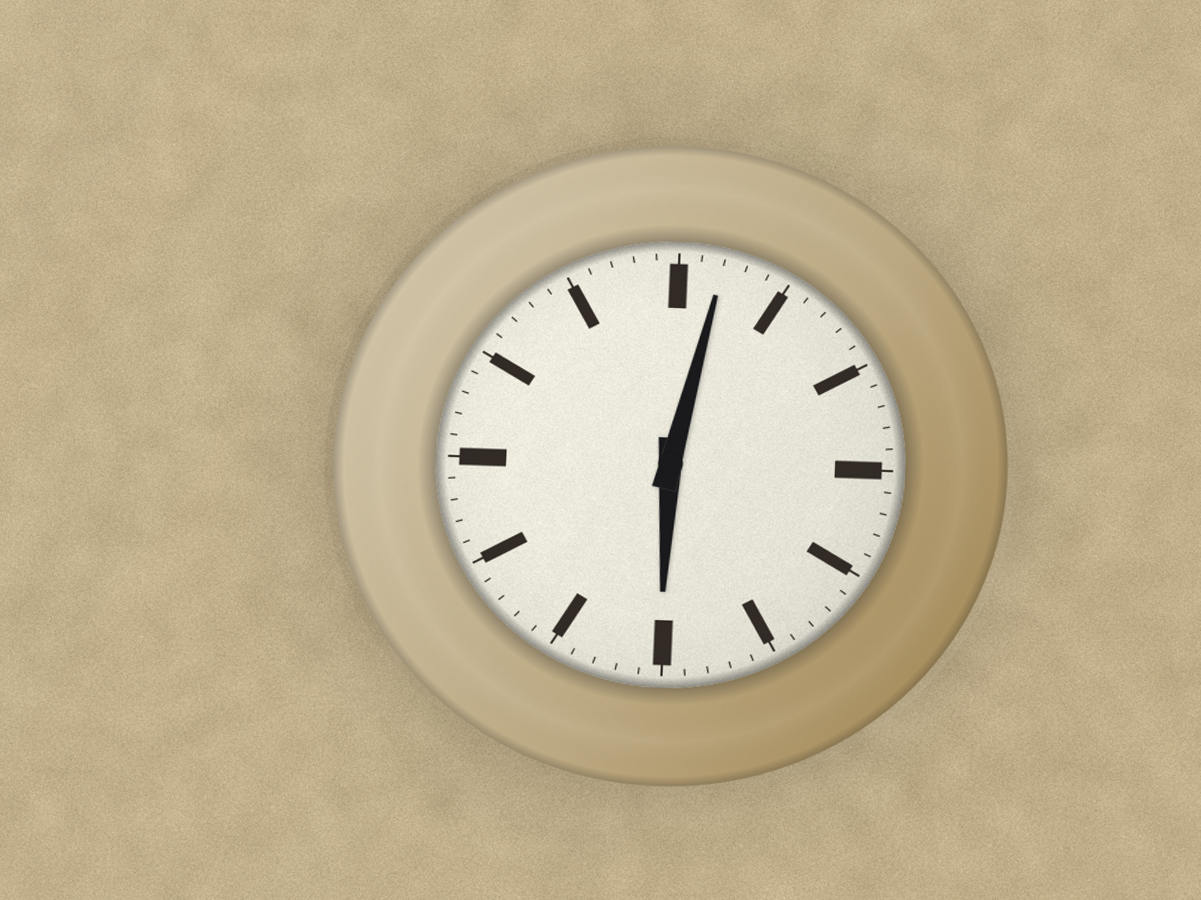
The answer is 6:02
